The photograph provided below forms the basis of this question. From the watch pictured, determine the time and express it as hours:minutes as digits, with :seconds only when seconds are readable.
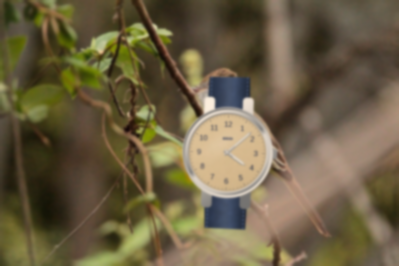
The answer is 4:08
